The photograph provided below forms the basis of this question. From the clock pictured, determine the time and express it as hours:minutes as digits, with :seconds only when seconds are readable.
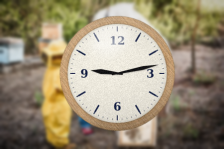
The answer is 9:13
